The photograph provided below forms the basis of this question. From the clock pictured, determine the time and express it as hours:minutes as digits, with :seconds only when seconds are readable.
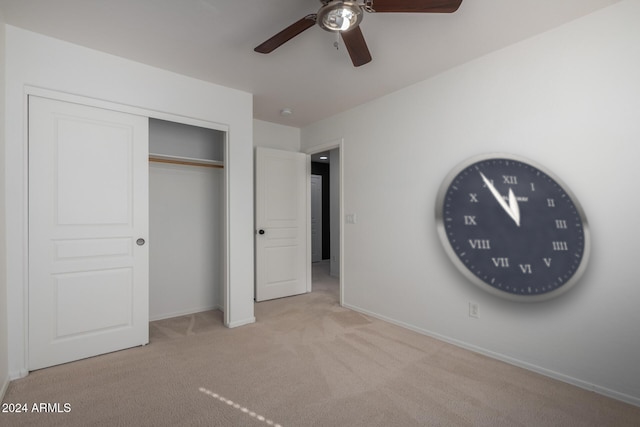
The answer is 11:55
